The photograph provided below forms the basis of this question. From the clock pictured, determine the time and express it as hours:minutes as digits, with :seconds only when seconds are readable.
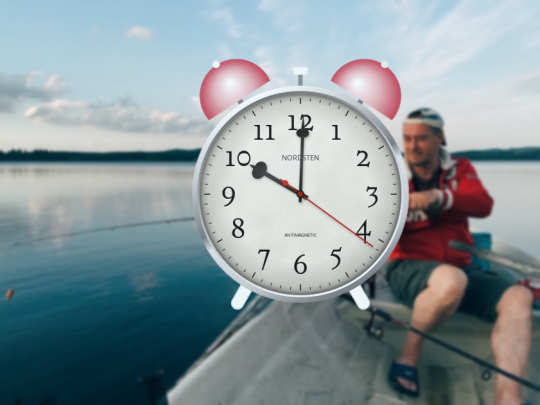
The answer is 10:00:21
